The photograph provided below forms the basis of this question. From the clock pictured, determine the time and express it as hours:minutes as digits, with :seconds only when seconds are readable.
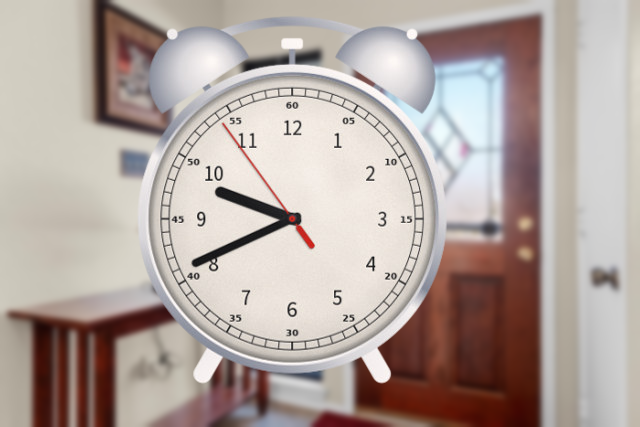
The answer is 9:40:54
